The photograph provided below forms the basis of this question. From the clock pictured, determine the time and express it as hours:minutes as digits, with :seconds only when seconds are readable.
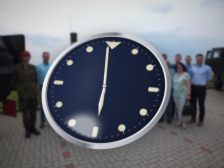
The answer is 5:59
